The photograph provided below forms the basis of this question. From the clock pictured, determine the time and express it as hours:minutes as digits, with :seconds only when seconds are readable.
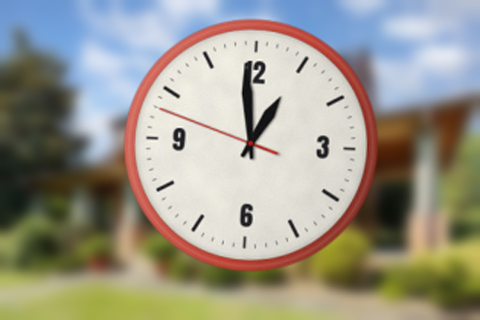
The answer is 12:58:48
